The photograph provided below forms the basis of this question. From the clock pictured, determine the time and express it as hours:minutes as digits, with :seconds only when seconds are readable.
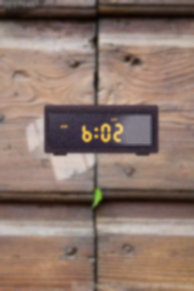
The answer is 6:02
